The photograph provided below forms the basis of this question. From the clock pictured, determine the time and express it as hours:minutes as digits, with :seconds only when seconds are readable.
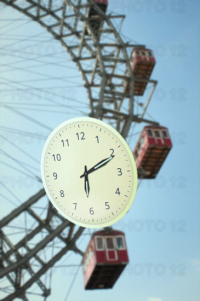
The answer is 6:11
